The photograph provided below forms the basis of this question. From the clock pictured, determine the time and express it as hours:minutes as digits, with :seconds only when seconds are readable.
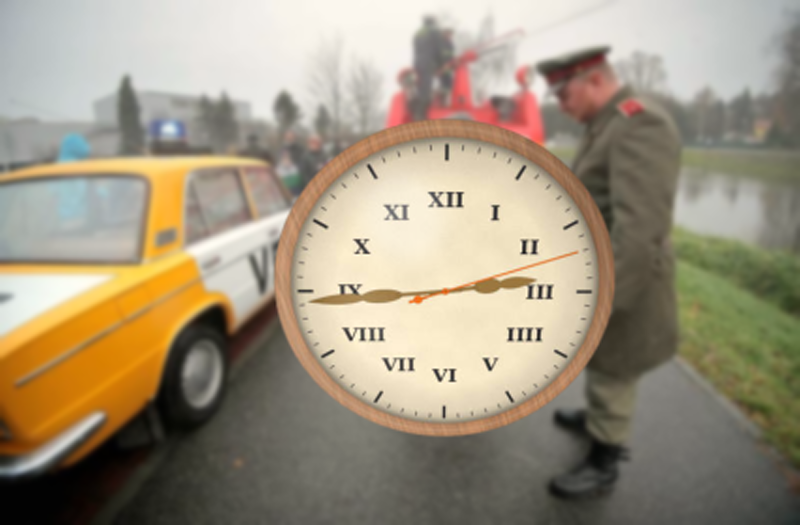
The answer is 2:44:12
